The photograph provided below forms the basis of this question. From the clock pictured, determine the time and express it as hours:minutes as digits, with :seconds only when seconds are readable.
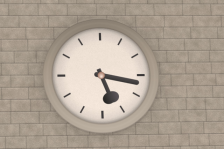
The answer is 5:17
